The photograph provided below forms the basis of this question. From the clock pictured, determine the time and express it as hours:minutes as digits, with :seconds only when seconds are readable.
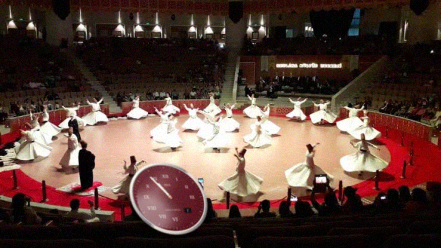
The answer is 10:54
